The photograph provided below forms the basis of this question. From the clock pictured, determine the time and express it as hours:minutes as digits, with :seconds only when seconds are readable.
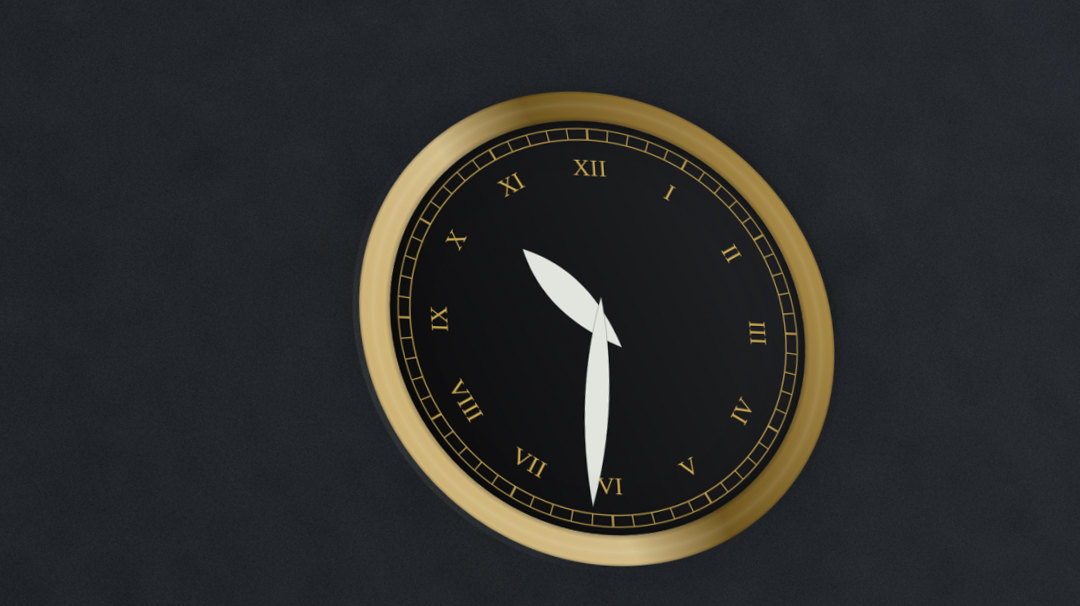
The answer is 10:31
